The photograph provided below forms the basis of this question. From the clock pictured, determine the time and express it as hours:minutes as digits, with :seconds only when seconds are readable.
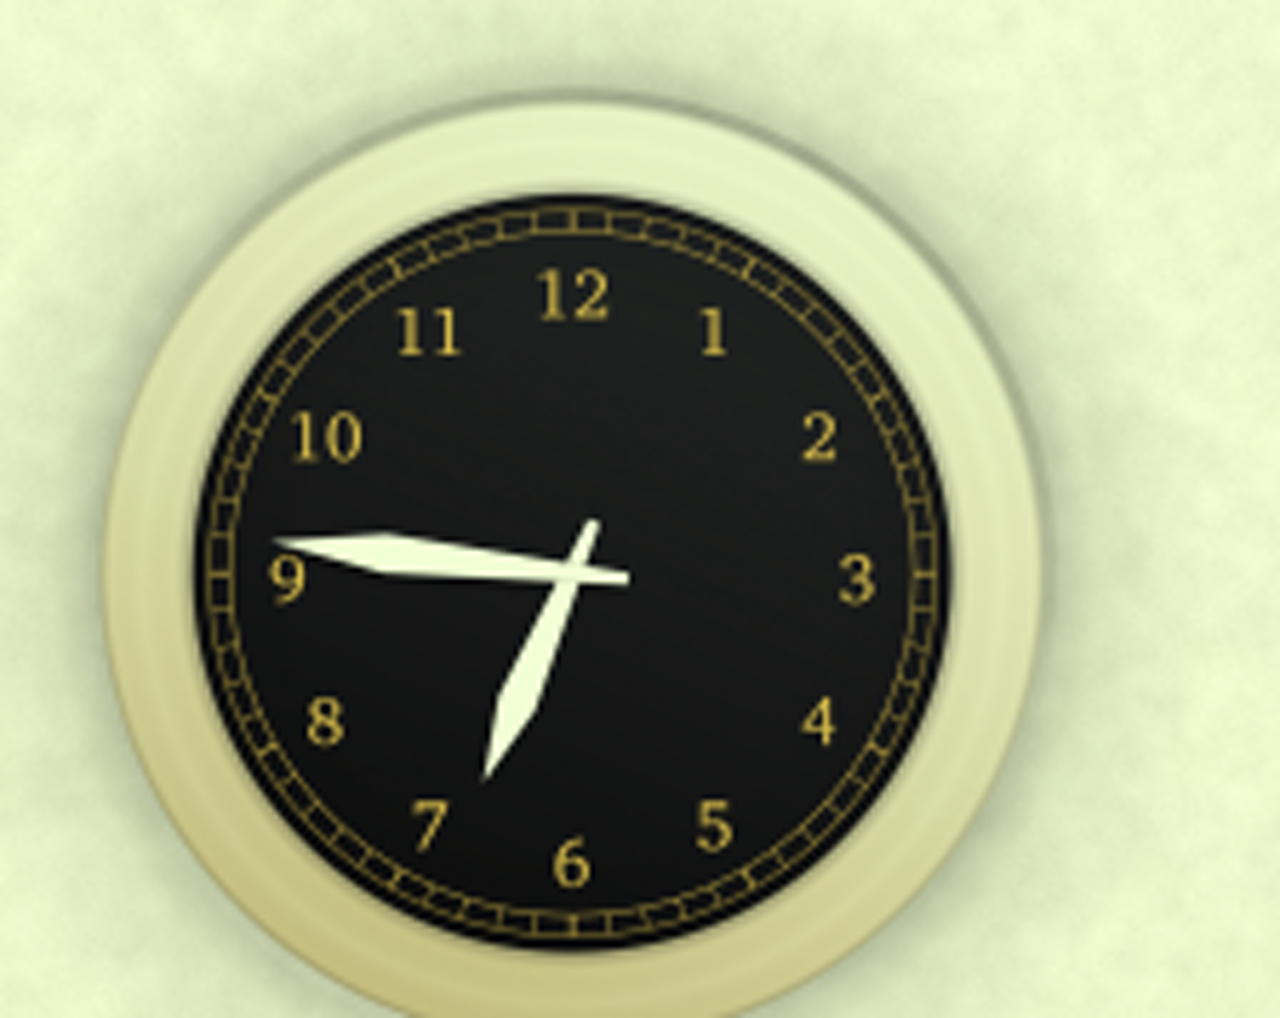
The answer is 6:46
